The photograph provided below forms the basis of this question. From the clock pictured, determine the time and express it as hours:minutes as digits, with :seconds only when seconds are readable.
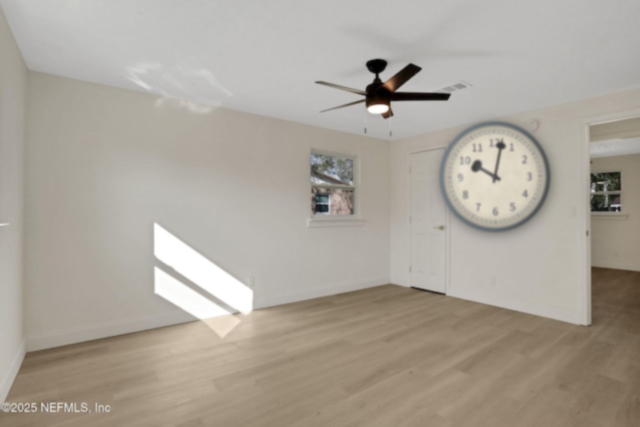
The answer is 10:02
